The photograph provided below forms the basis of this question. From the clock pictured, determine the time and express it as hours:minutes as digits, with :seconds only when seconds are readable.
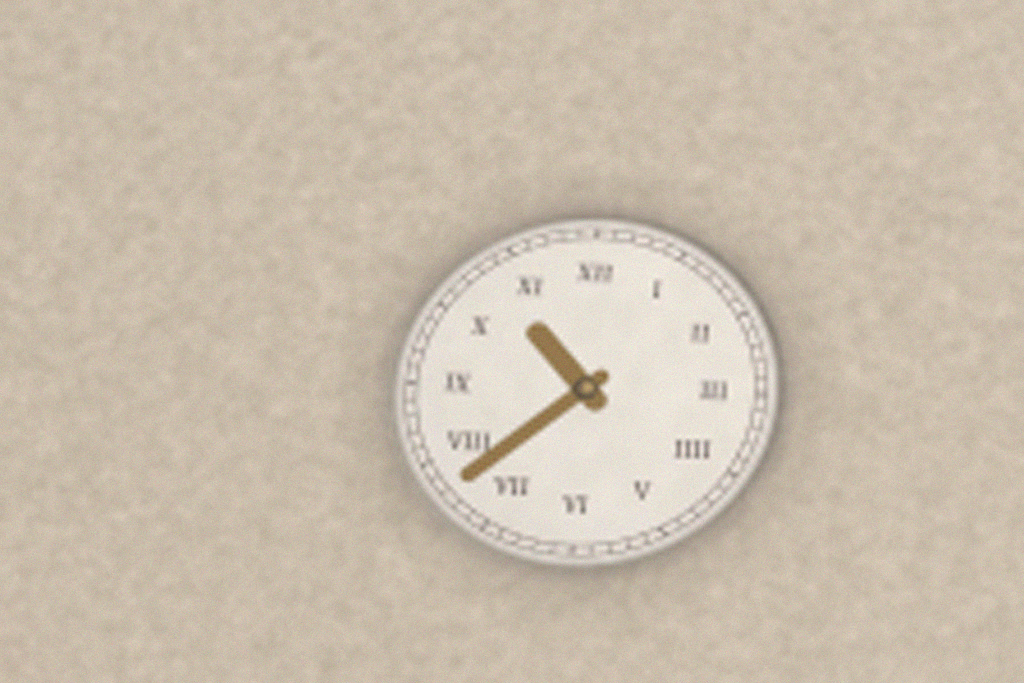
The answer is 10:38
